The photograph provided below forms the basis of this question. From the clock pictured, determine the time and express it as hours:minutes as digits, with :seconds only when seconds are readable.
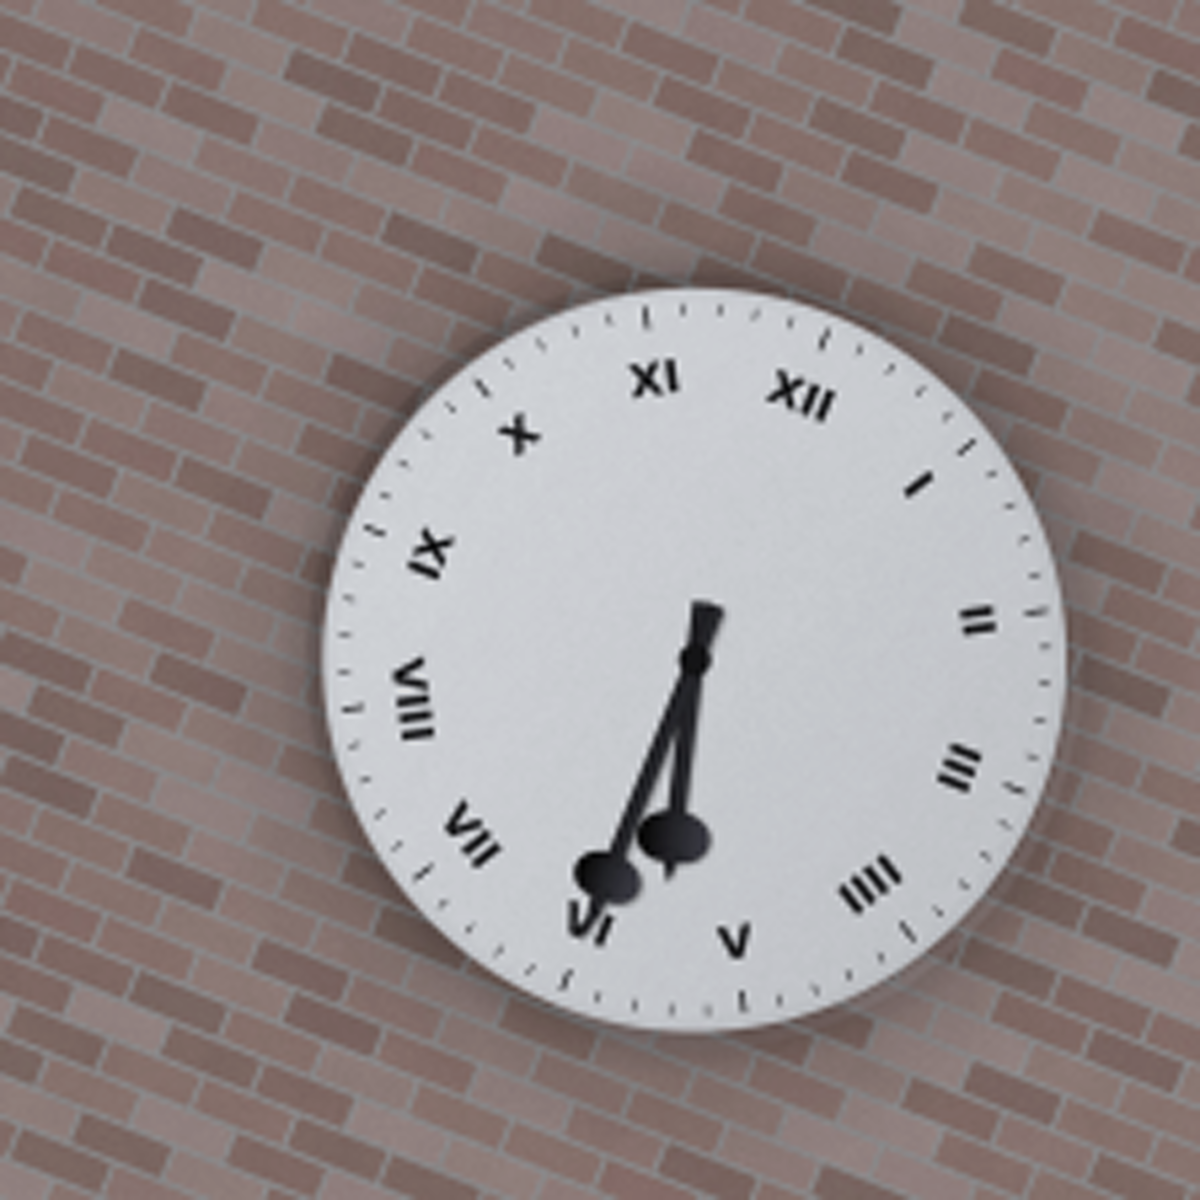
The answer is 5:30
